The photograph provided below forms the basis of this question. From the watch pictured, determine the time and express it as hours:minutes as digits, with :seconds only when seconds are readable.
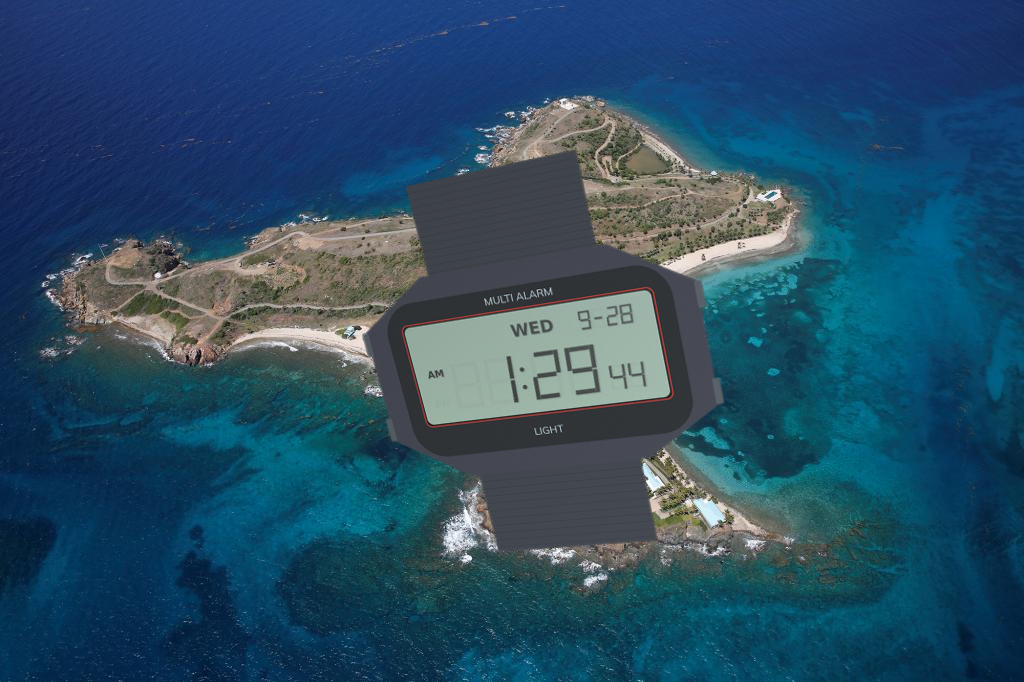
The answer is 1:29:44
